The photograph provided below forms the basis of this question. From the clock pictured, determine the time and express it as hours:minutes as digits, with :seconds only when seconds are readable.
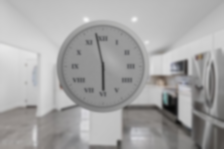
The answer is 5:58
